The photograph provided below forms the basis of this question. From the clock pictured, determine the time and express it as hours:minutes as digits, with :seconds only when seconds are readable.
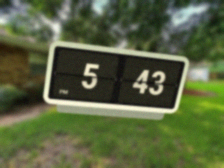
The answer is 5:43
